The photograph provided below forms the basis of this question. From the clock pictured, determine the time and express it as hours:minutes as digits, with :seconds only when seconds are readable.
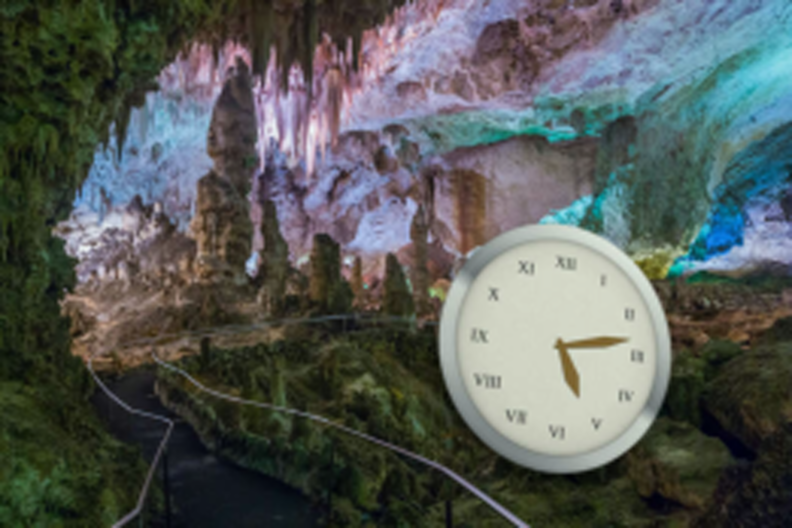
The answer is 5:13
